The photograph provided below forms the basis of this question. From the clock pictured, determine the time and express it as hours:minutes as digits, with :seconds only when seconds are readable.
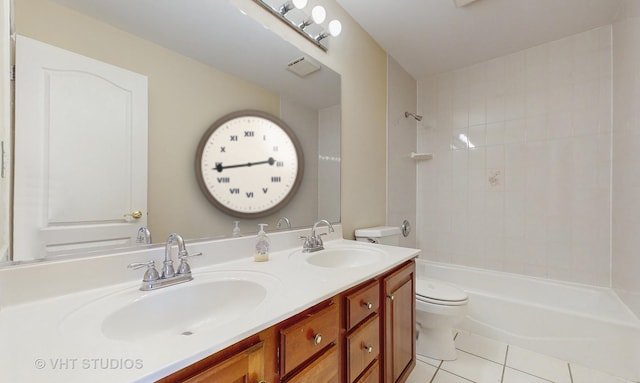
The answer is 2:44
